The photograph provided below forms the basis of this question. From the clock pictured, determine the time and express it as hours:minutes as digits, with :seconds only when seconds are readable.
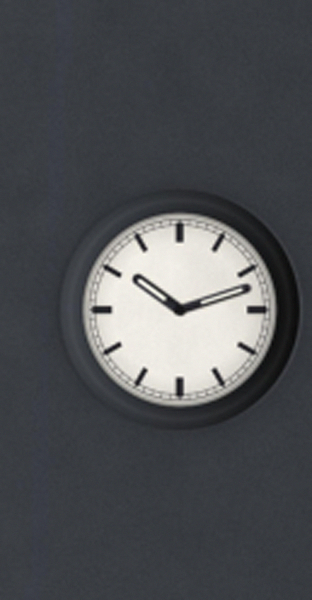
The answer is 10:12
